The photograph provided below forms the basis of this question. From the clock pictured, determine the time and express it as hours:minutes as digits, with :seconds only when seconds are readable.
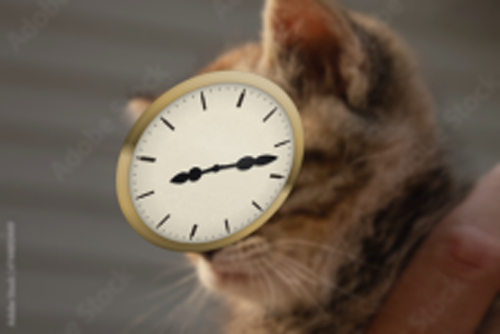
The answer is 8:12
